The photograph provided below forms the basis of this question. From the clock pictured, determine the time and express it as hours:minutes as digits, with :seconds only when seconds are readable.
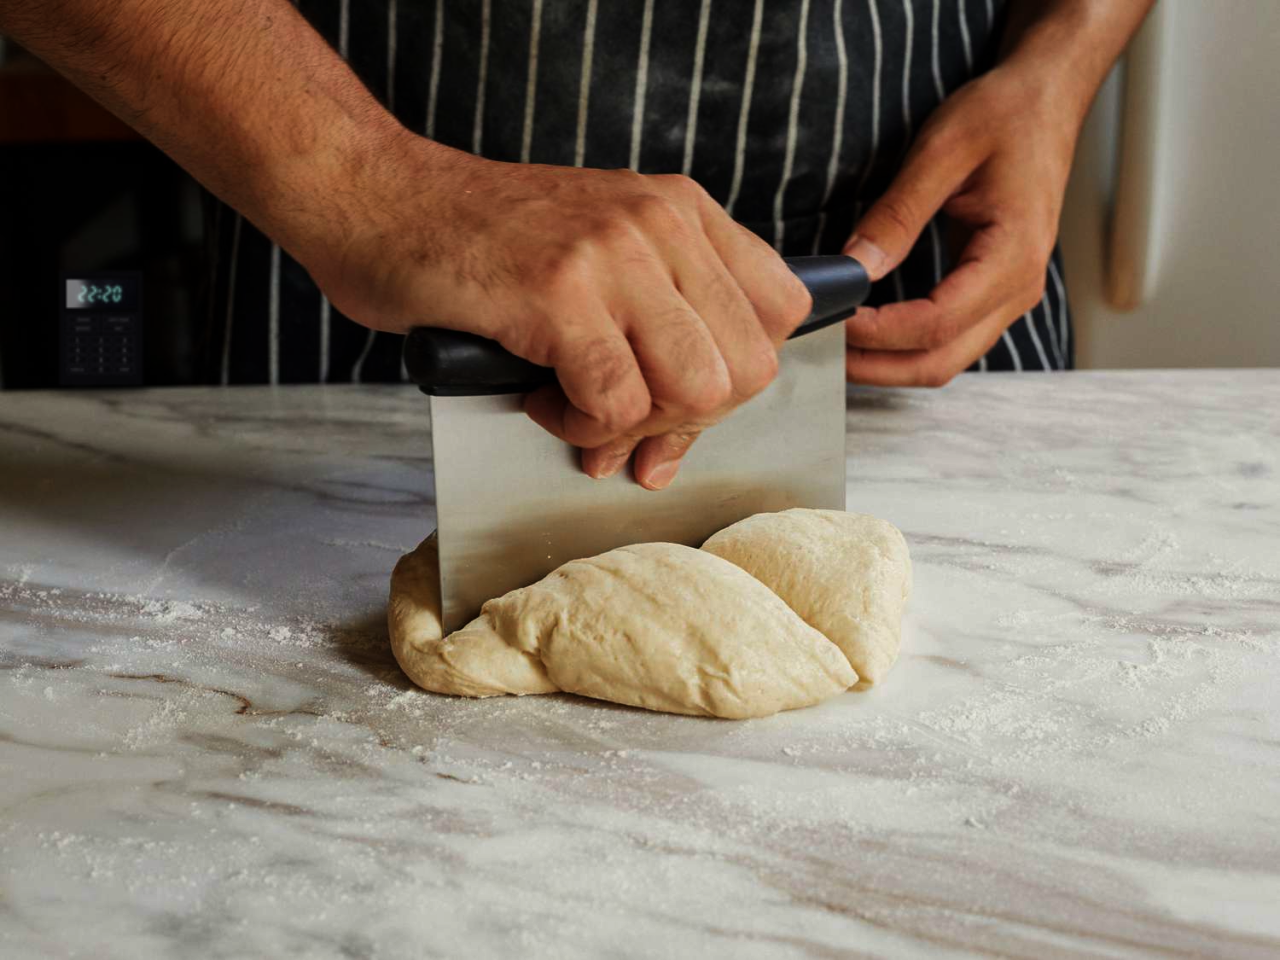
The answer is 22:20
